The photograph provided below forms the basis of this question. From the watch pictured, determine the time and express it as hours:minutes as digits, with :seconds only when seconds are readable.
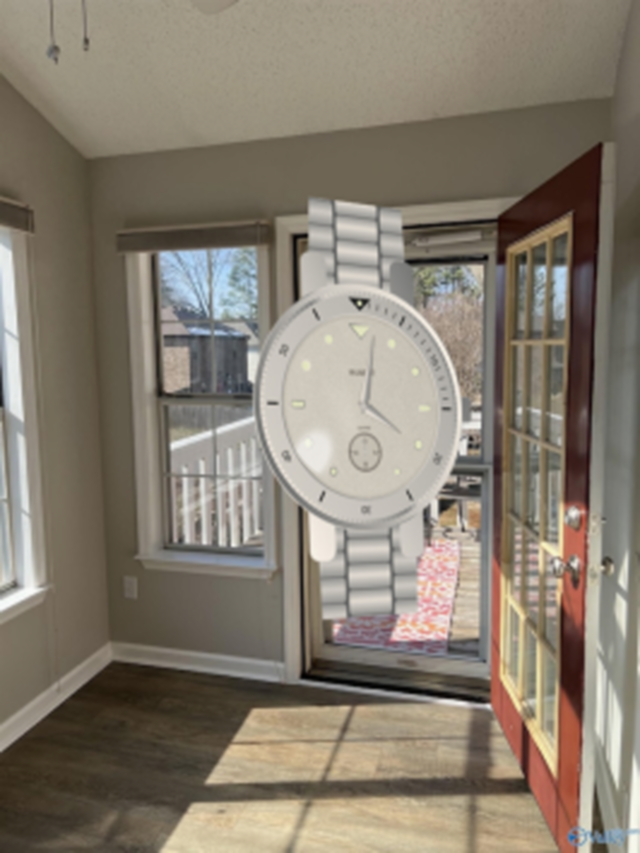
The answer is 4:02
